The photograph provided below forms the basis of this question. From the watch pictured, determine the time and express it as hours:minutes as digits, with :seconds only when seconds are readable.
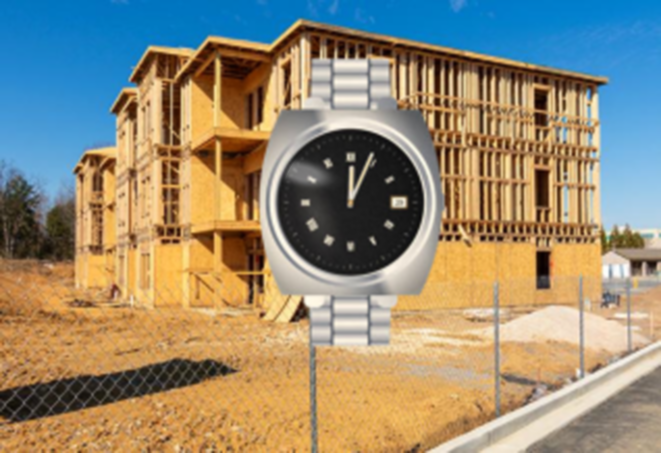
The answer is 12:04
